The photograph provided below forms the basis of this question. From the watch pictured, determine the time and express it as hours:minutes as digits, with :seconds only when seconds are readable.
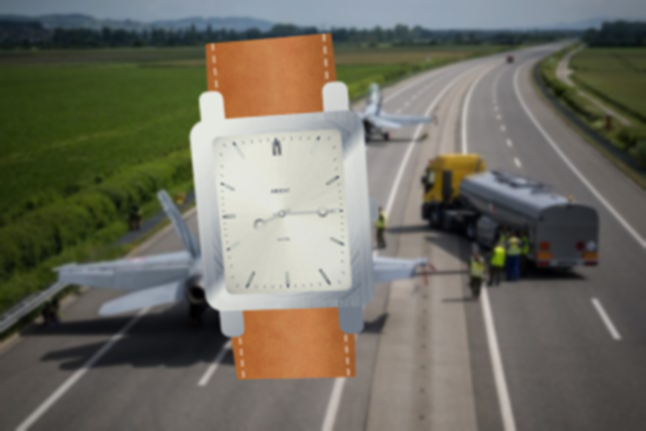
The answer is 8:15
